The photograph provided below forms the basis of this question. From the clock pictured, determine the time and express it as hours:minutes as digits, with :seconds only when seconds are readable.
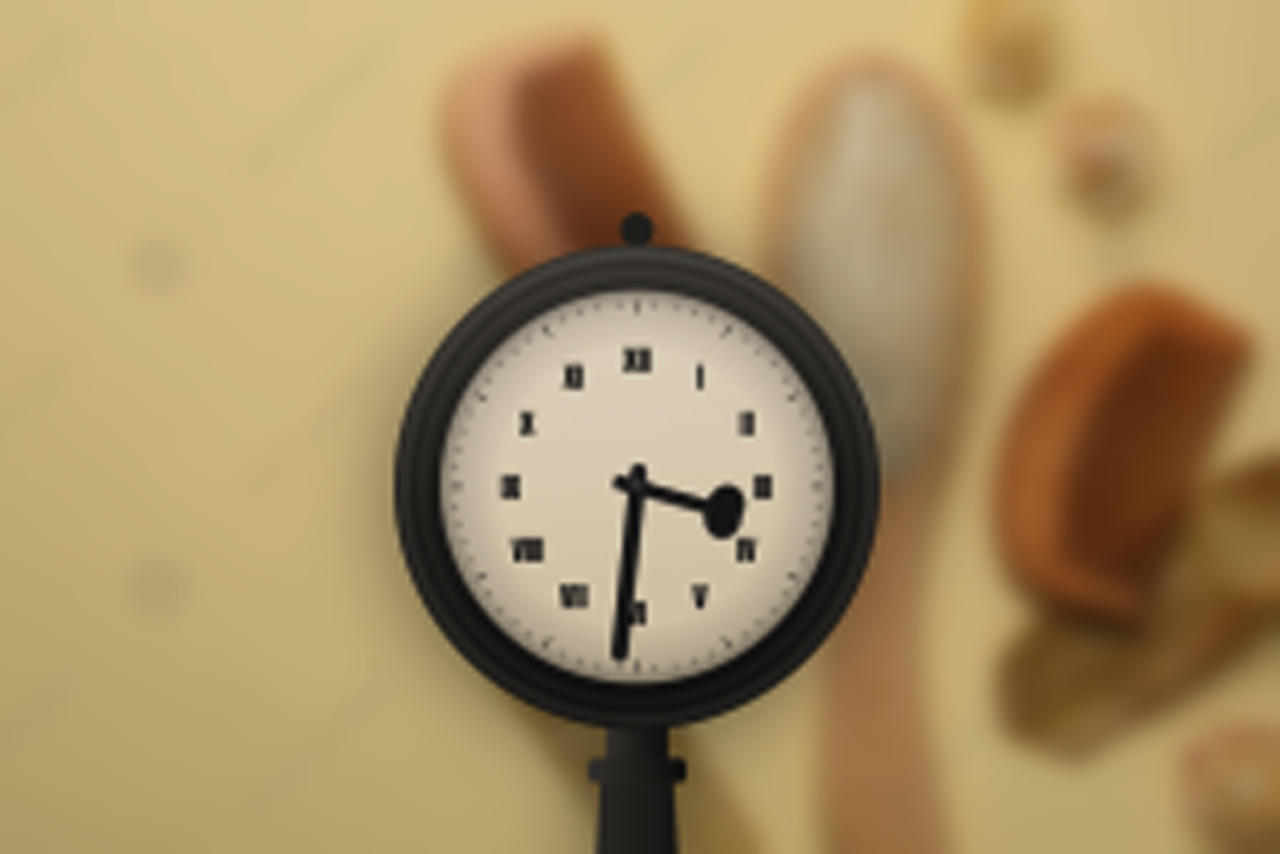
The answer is 3:31
